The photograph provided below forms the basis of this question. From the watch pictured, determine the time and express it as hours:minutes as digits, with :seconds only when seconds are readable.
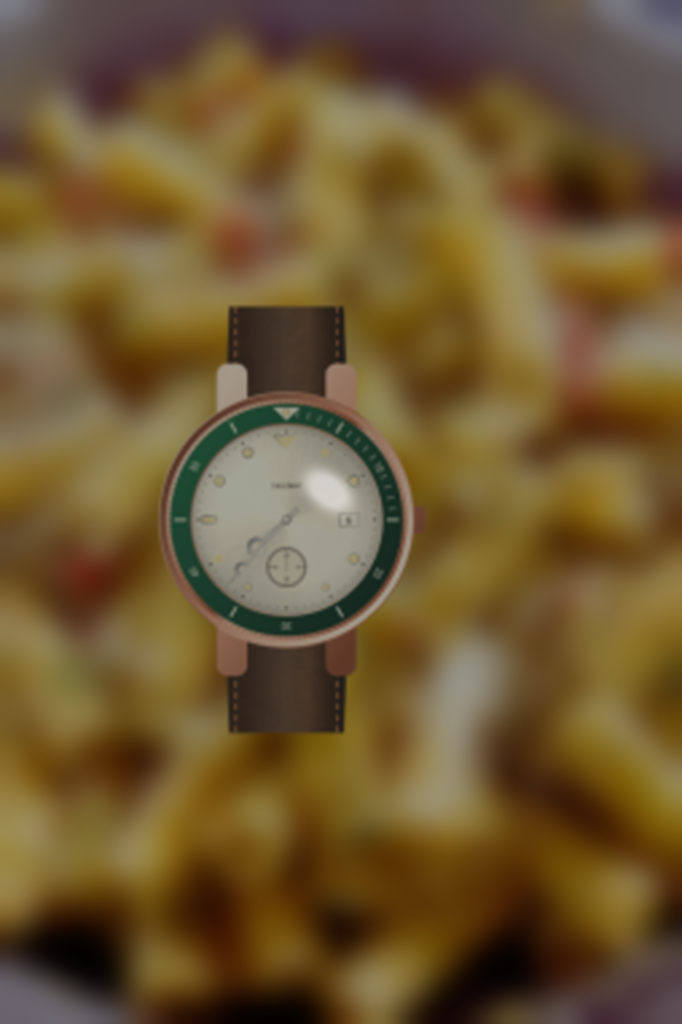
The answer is 7:37
